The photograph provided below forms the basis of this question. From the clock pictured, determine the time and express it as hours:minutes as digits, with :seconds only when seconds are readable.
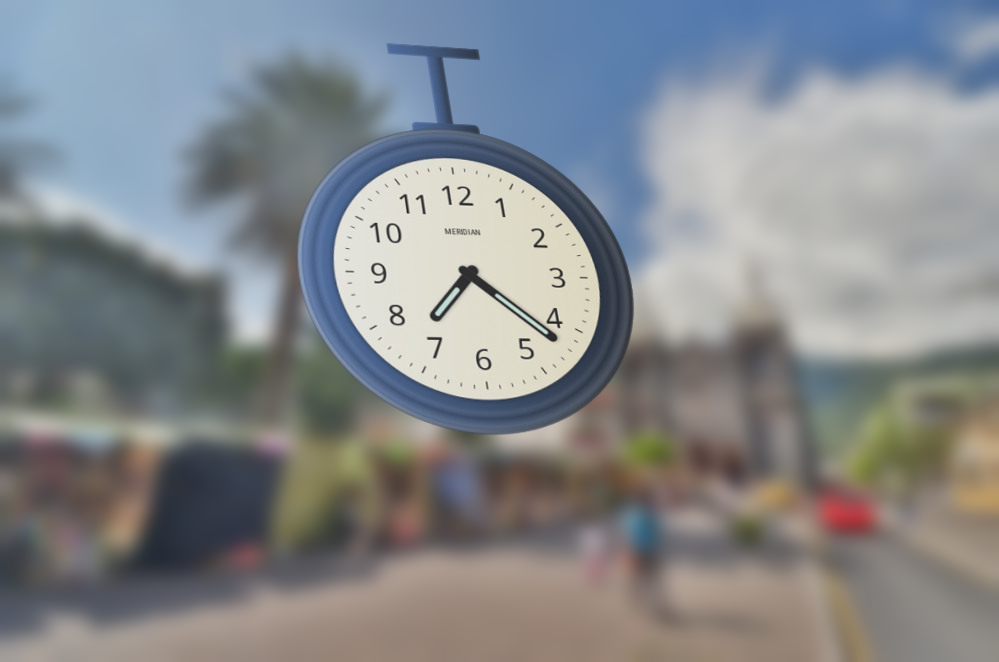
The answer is 7:22
